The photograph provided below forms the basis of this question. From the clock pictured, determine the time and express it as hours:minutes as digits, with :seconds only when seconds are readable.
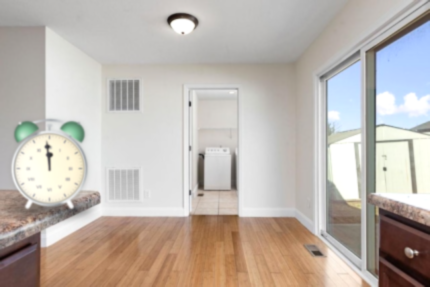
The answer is 11:59
